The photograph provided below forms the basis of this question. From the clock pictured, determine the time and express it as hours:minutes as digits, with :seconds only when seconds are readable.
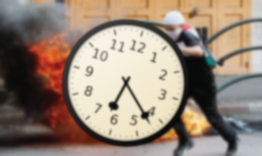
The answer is 6:22
